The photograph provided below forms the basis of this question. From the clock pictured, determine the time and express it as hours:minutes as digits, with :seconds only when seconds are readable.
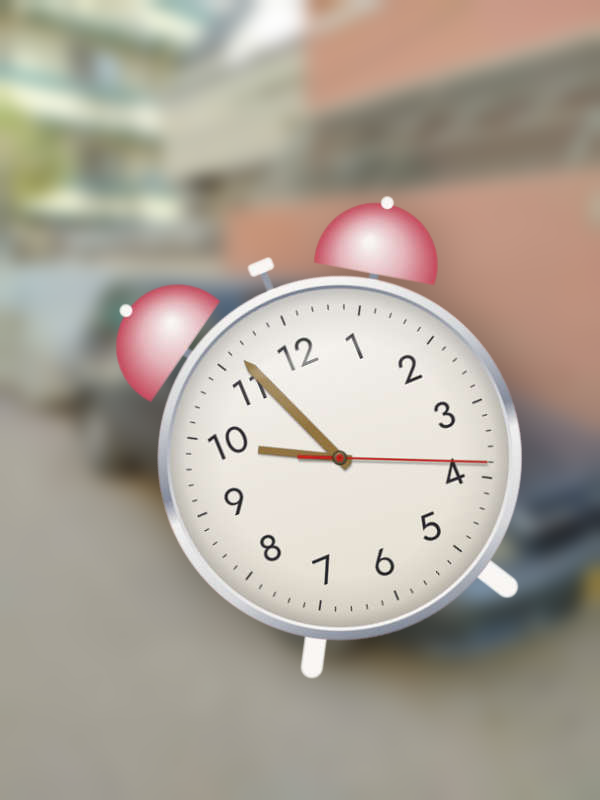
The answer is 9:56:19
